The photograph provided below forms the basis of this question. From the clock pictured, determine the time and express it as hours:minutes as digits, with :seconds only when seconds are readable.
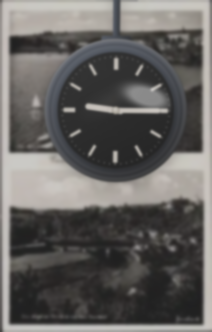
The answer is 9:15
